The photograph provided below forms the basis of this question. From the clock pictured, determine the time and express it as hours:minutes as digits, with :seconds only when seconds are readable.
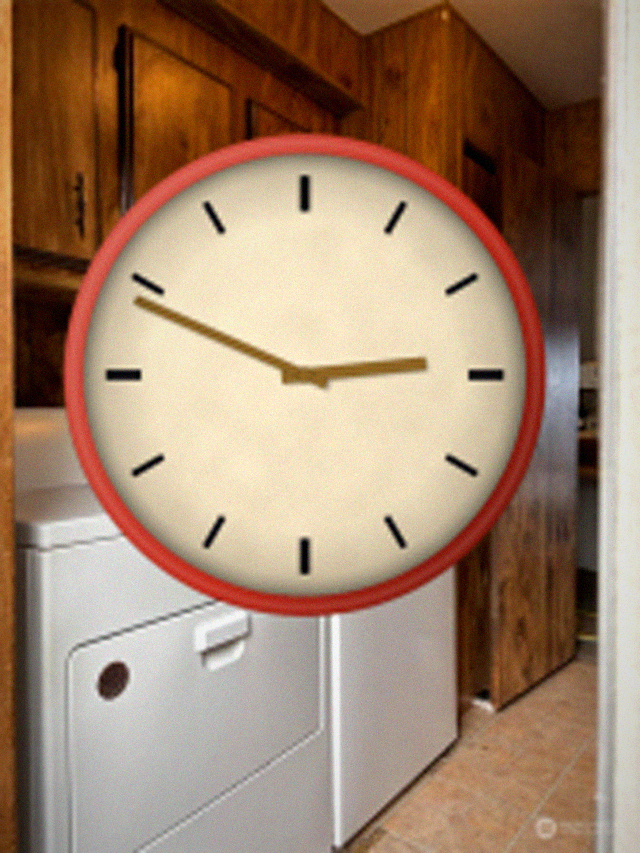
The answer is 2:49
